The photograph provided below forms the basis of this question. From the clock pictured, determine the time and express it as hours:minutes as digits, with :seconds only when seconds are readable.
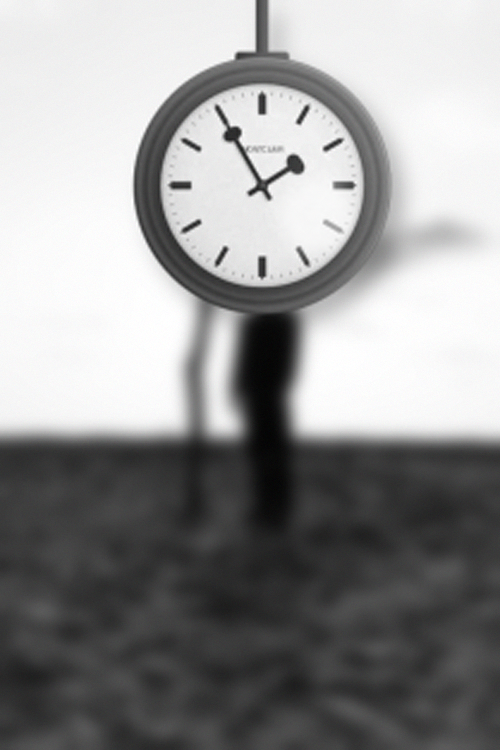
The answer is 1:55
